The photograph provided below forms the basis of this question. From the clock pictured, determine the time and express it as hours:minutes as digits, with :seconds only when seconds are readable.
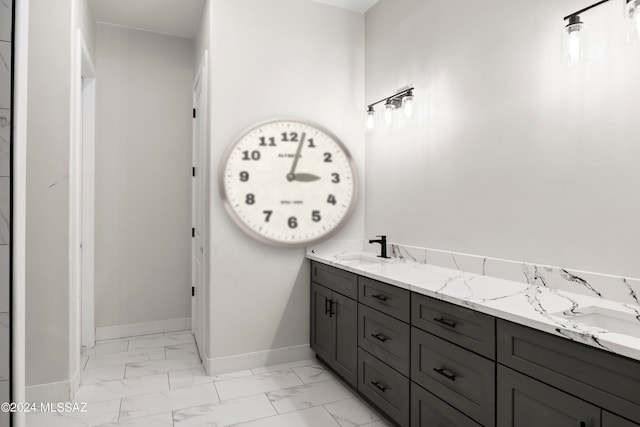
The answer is 3:03
